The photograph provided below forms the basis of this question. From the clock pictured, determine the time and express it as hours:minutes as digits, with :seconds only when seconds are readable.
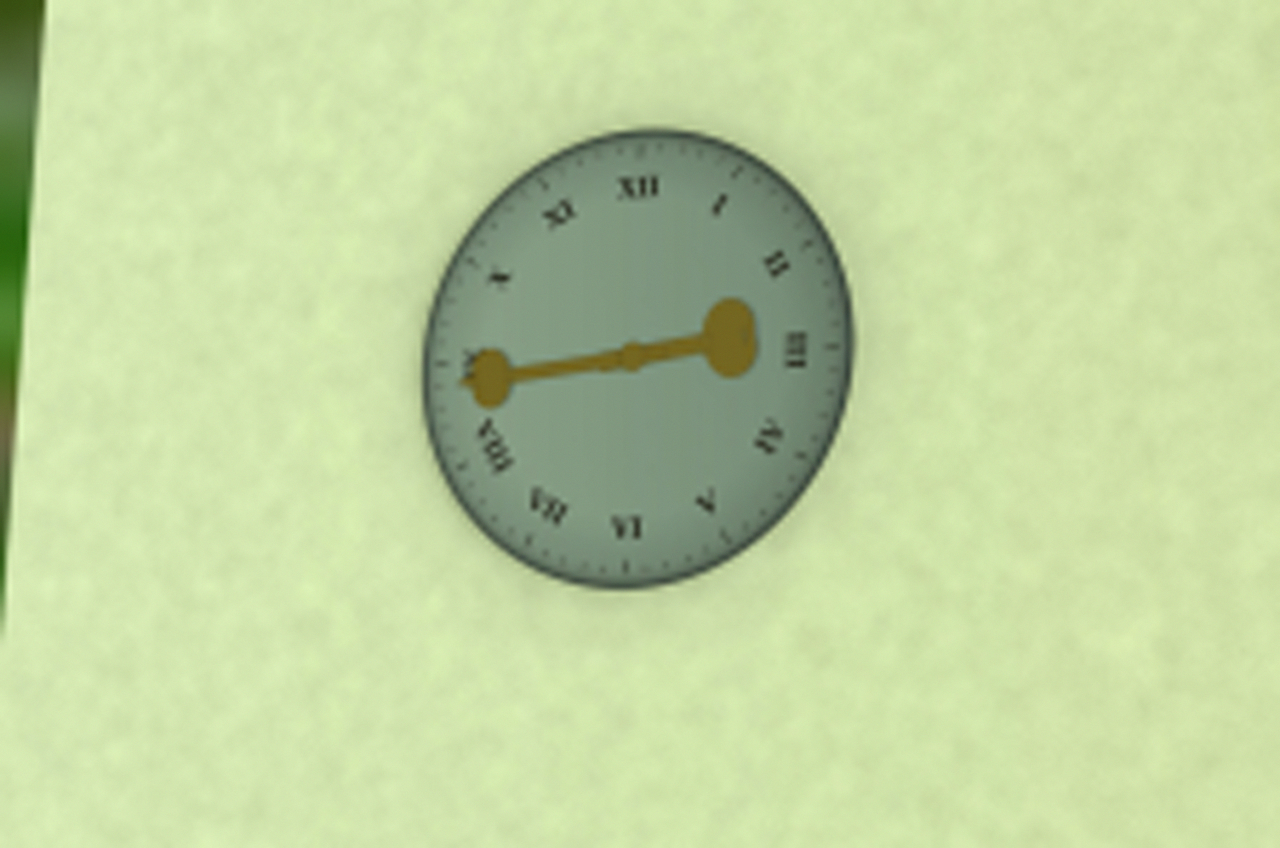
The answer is 2:44
